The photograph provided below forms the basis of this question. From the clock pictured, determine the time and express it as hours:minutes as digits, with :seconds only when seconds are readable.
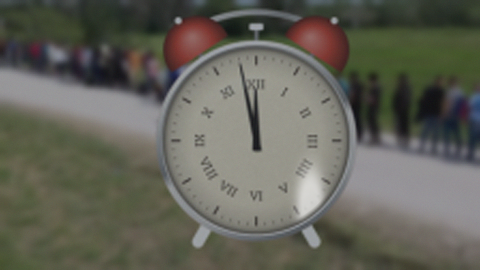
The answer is 11:58
